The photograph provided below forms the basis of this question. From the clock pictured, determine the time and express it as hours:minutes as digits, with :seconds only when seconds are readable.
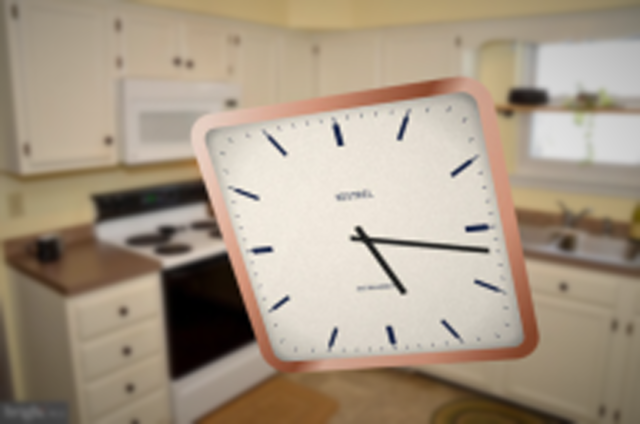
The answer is 5:17
